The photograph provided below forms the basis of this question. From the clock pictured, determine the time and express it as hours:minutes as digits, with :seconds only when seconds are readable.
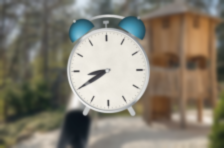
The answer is 8:40
